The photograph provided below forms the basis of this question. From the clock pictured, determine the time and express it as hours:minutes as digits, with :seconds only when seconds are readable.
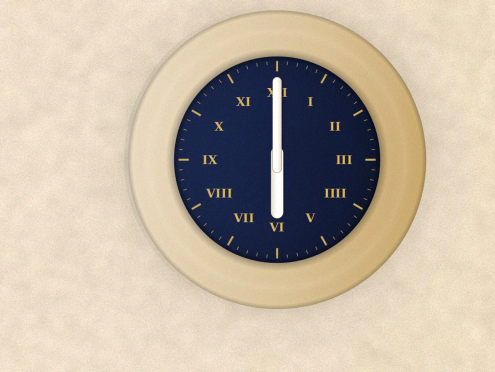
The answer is 6:00
